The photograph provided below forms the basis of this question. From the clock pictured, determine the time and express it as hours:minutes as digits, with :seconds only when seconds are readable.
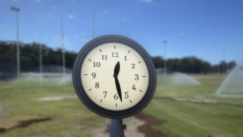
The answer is 12:28
